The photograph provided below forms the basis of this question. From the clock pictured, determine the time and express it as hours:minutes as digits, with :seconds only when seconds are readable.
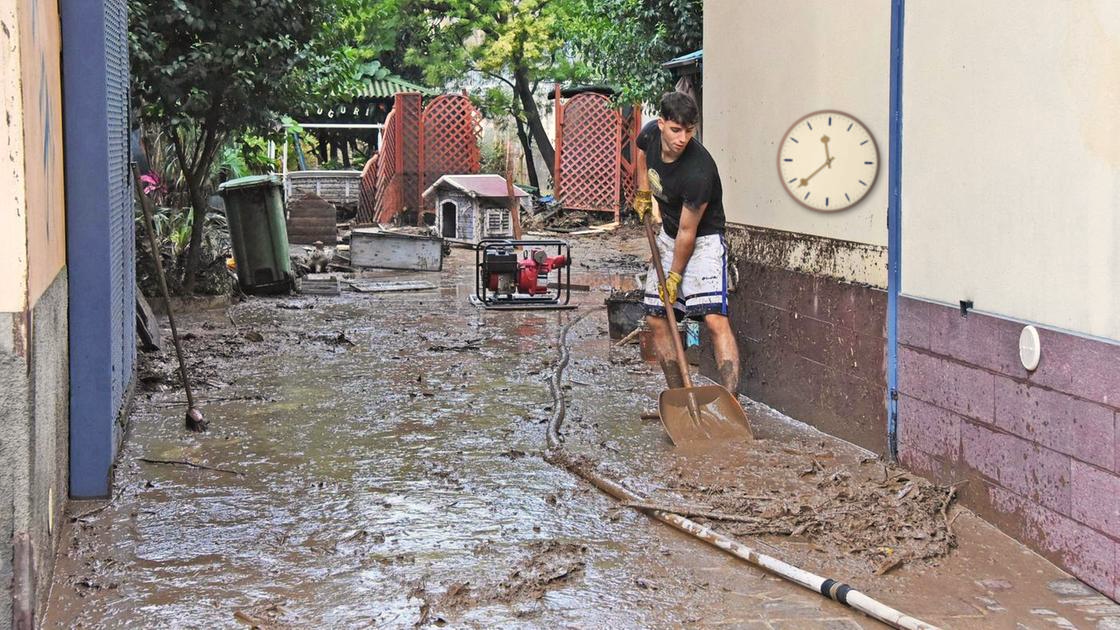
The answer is 11:38
